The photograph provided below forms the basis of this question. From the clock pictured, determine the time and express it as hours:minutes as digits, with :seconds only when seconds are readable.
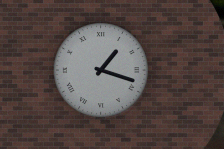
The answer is 1:18
